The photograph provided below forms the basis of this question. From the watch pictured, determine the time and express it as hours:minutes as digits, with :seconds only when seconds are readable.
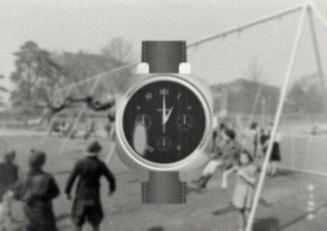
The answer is 1:00
